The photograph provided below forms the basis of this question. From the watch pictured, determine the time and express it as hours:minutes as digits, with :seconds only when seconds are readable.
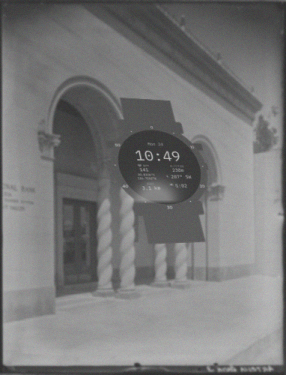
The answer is 10:49
